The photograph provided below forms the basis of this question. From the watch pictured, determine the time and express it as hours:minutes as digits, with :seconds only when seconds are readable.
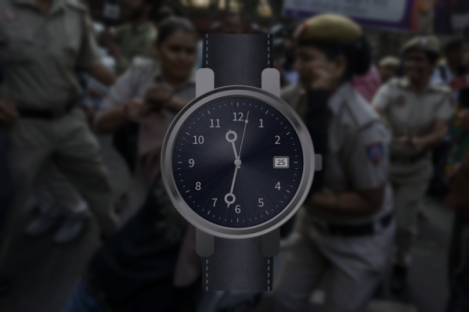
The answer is 11:32:02
